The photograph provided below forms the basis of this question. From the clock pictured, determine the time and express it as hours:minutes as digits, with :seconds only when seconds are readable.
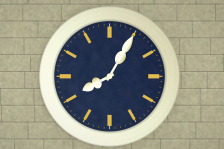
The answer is 8:05
